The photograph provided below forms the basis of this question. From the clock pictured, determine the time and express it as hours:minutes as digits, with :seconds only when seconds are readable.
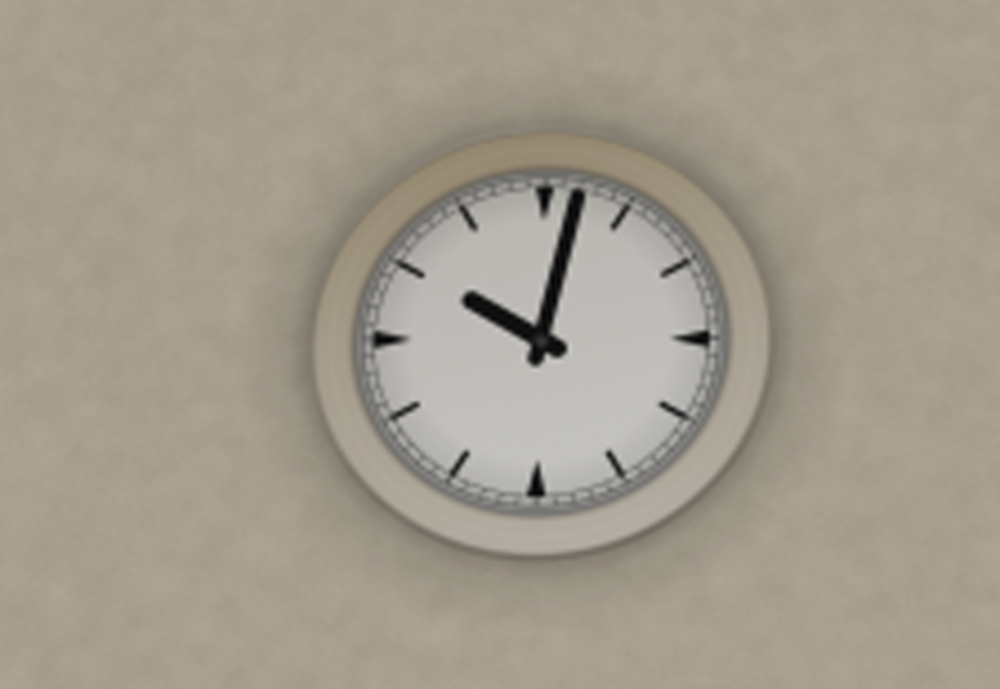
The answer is 10:02
